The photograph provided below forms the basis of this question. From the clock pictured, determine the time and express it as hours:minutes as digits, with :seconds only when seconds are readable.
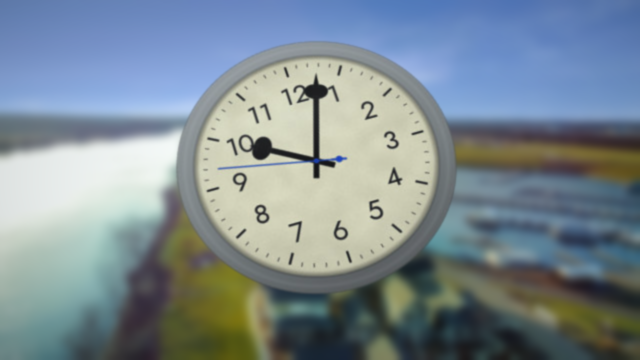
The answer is 10:02:47
